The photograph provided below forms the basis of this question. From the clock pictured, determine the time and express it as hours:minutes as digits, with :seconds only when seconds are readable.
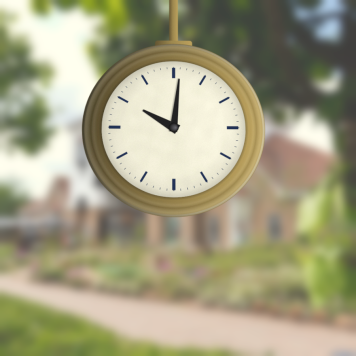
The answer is 10:01
